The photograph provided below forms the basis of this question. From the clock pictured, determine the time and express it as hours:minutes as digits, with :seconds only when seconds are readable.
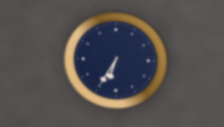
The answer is 6:35
